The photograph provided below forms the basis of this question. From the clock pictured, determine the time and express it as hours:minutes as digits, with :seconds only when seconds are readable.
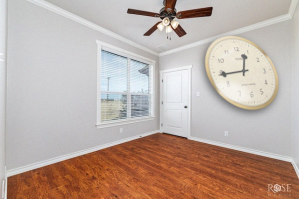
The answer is 12:44
